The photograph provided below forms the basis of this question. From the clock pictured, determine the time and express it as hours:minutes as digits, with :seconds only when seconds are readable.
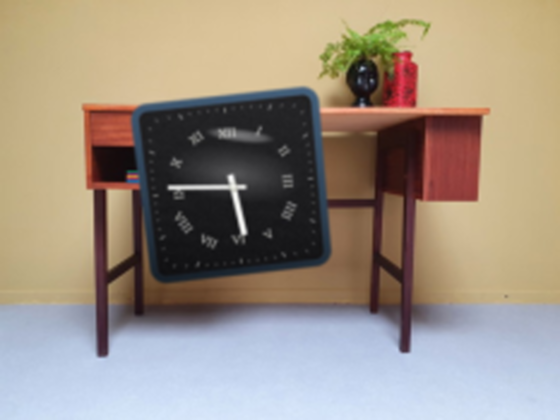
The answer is 5:46
